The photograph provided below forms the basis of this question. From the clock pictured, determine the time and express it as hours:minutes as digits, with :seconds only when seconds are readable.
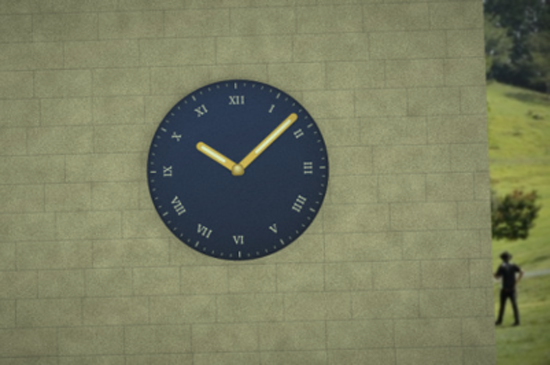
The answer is 10:08
